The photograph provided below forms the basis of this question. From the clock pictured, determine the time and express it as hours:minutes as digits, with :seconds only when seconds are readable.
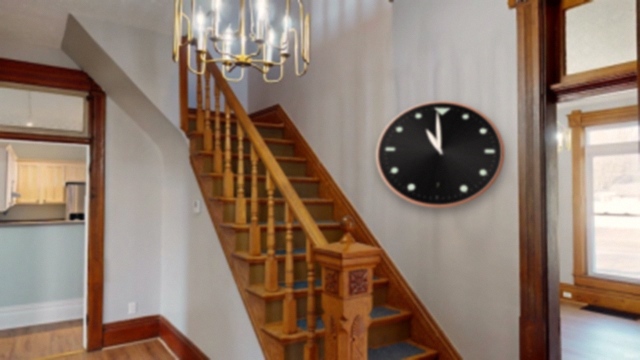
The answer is 10:59
